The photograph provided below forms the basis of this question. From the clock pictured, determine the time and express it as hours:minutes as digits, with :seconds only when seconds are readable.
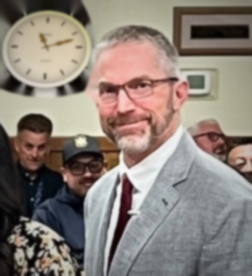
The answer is 11:12
